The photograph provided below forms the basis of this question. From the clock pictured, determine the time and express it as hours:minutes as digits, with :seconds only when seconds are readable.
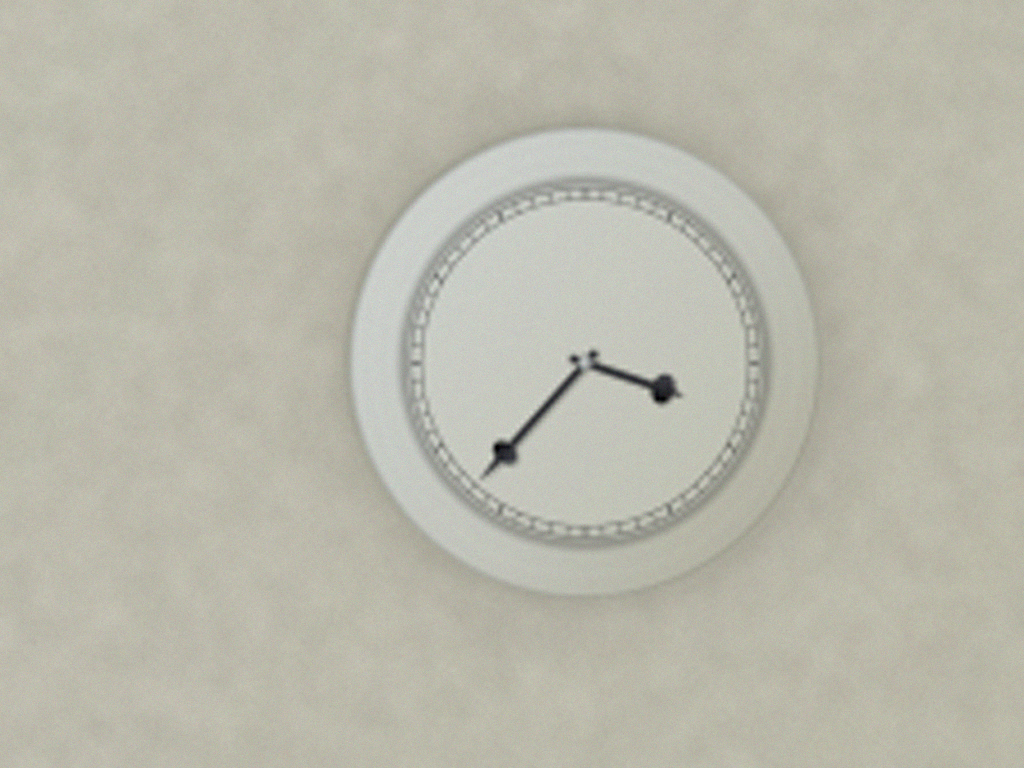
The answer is 3:37
